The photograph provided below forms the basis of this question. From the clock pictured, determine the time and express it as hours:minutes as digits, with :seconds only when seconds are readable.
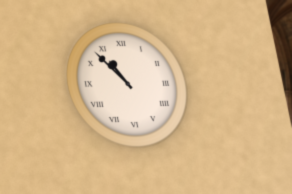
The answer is 10:53
